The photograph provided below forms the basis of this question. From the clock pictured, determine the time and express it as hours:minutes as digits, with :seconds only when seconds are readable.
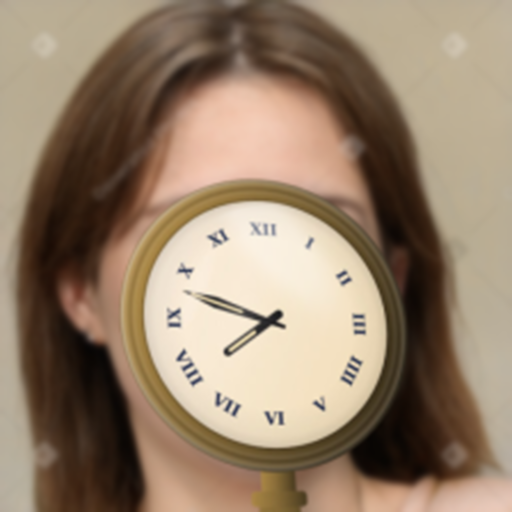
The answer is 7:48
